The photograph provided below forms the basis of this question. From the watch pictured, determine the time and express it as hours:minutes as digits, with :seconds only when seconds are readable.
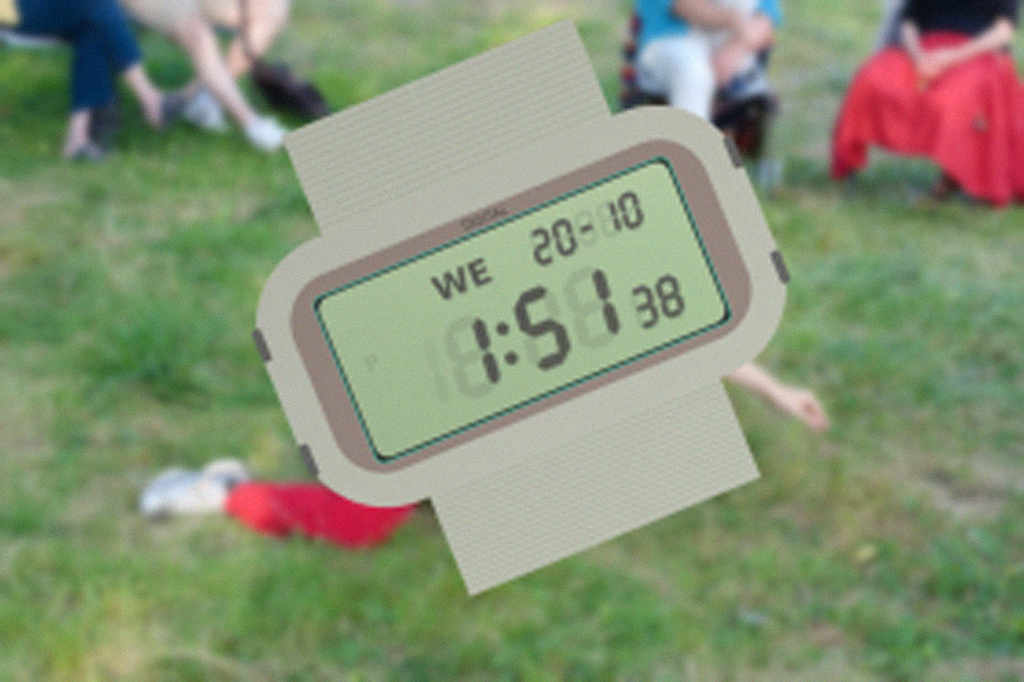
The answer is 1:51:38
